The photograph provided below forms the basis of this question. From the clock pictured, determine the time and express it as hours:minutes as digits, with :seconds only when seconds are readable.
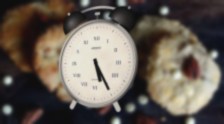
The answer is 5:25
